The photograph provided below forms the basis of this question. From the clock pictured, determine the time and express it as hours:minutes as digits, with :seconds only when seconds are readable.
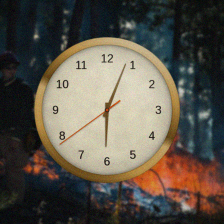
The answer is 6:03:39
